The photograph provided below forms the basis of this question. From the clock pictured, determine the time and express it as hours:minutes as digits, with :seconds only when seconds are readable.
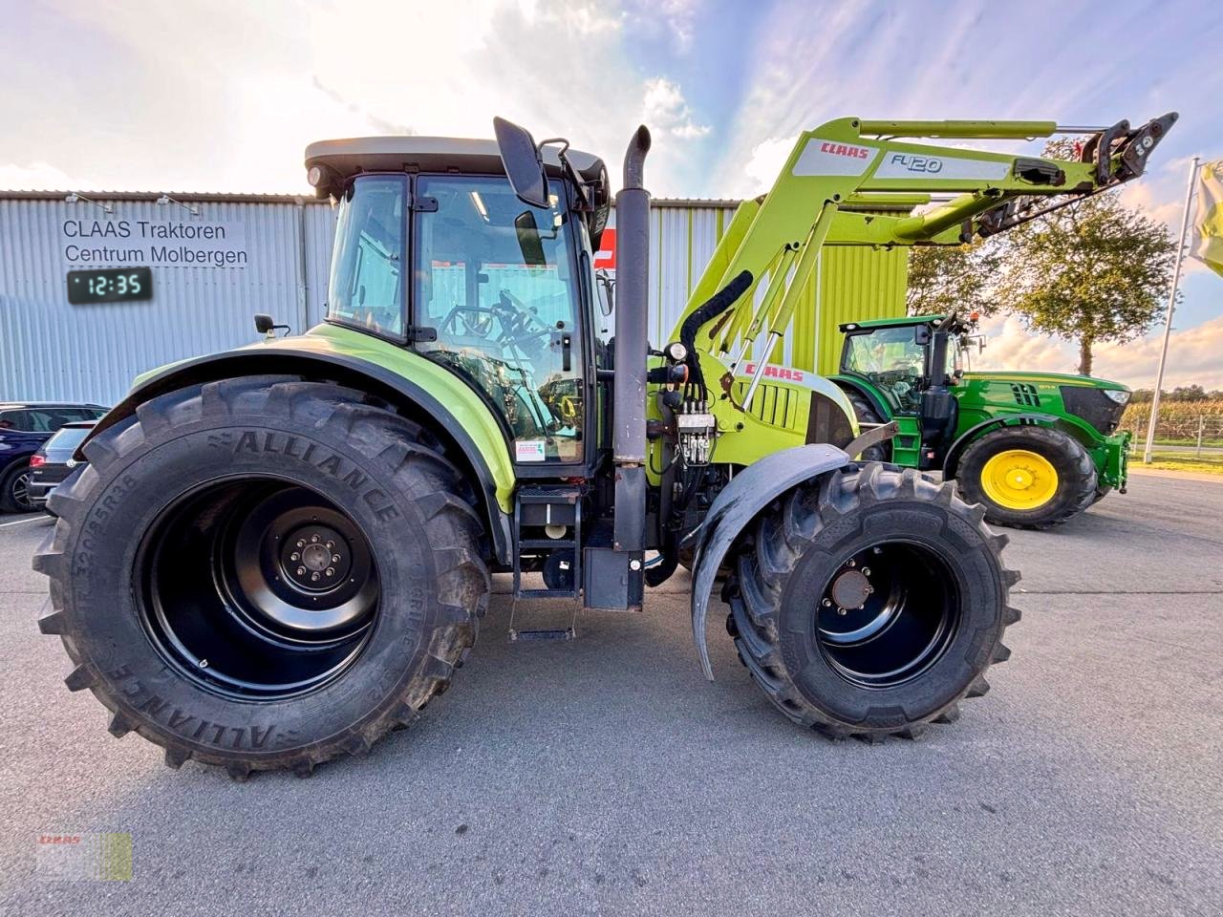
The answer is 12:35
